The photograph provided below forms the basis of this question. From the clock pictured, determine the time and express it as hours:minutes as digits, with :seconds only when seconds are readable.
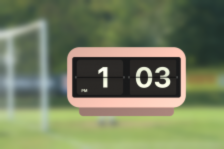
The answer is 1:03
